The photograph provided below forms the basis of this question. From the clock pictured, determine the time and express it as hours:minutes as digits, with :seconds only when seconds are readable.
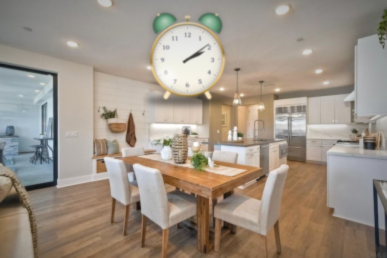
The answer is 2:09
